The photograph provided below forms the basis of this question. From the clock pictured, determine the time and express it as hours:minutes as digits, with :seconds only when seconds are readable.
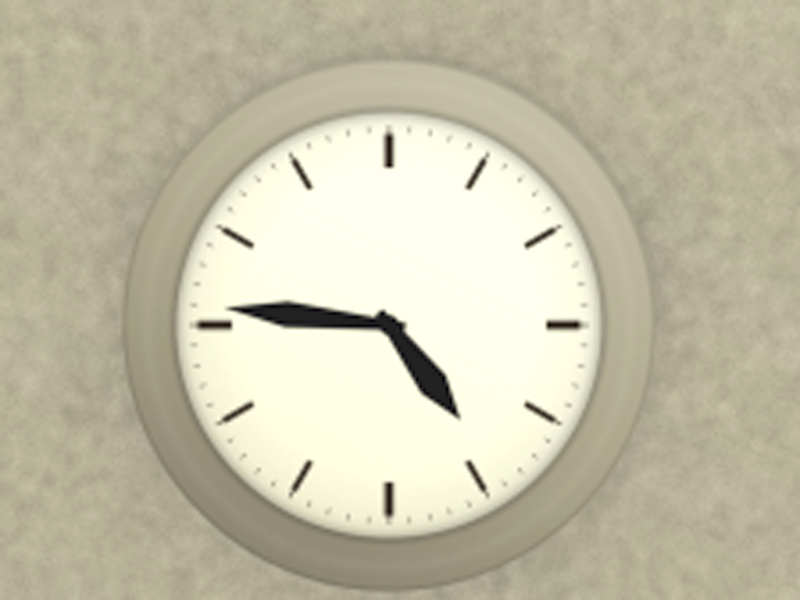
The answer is 4:46
